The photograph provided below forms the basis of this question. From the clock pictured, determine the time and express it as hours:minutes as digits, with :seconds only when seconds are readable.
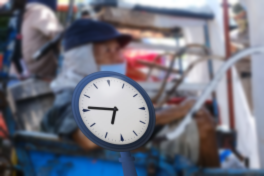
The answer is 6:46
